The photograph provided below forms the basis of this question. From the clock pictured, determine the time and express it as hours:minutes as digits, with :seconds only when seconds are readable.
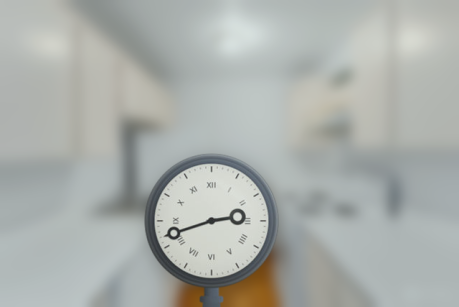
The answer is 2:42
